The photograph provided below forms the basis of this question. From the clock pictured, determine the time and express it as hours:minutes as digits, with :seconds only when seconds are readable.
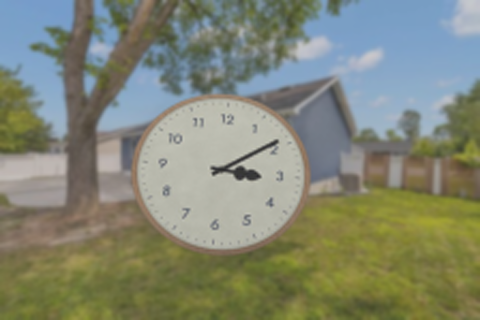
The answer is 3:09
